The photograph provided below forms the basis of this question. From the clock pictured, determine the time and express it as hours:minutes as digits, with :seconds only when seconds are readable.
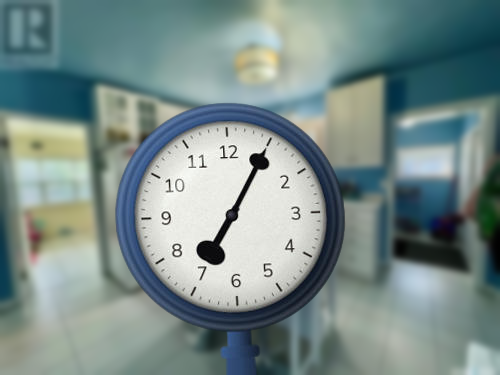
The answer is 7:05
